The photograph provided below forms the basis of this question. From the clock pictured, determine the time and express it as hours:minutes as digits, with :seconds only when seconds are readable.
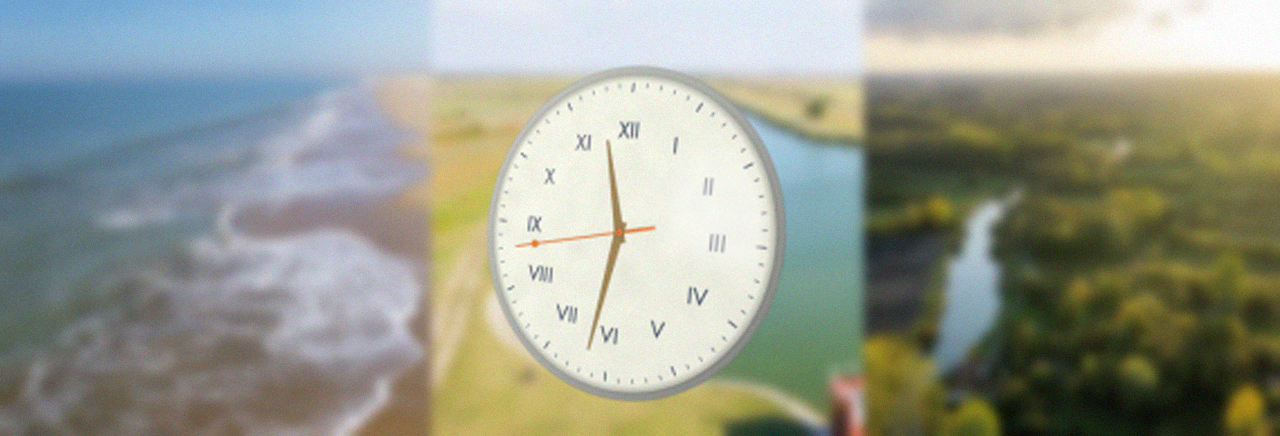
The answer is 11:31:43
